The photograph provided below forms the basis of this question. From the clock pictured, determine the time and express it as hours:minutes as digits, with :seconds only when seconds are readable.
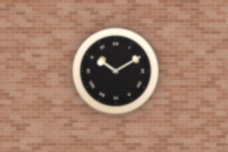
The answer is 10:10
